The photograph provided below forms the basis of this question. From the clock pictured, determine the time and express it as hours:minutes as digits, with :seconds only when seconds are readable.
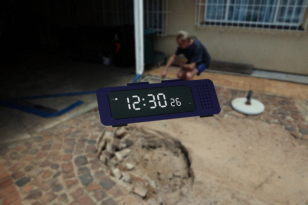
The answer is 12:30:26
